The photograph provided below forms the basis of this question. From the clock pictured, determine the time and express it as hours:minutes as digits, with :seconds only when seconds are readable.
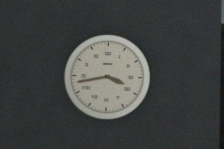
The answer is 3:43
